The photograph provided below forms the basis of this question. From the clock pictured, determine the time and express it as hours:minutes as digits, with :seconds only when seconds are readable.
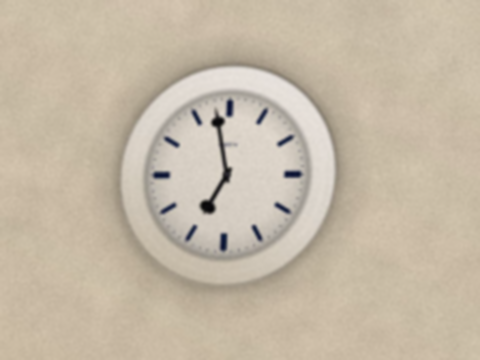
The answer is 6:58
